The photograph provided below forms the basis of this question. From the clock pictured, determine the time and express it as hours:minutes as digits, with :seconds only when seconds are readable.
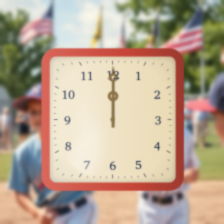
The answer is 12:00
